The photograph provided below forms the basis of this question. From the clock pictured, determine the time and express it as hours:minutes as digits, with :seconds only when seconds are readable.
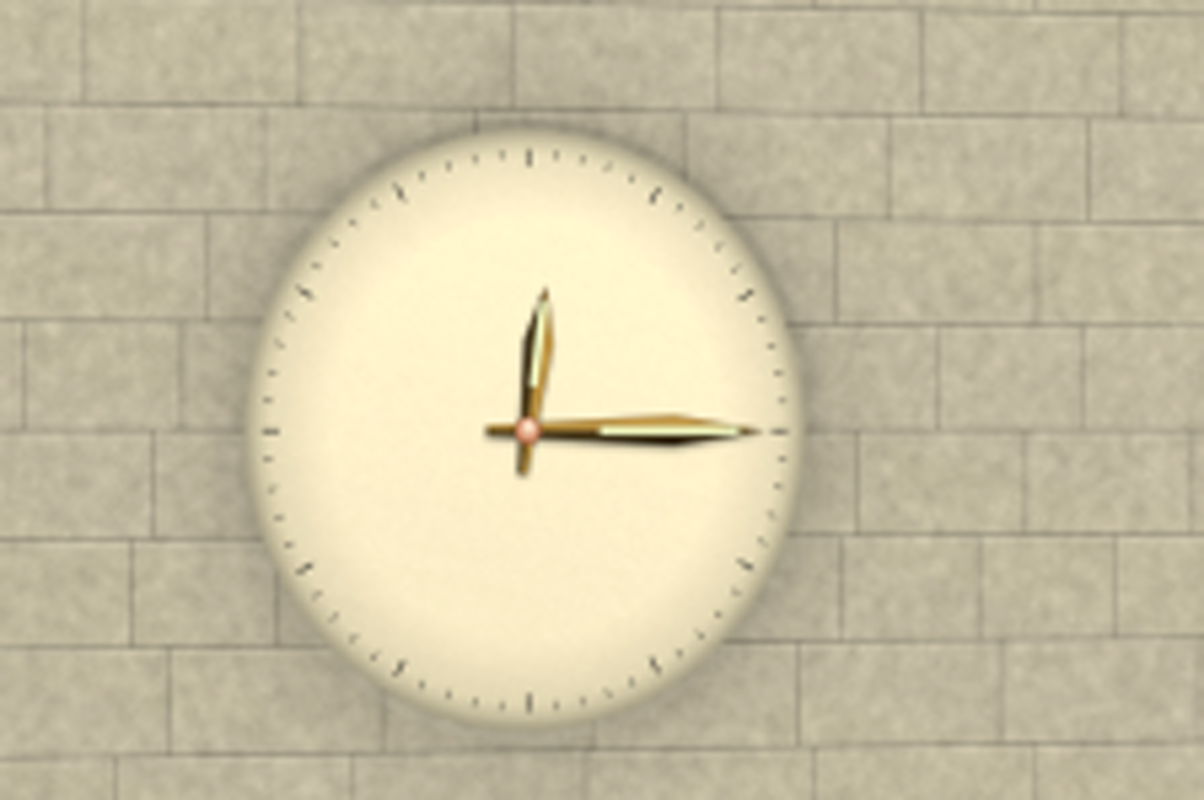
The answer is 12:15
